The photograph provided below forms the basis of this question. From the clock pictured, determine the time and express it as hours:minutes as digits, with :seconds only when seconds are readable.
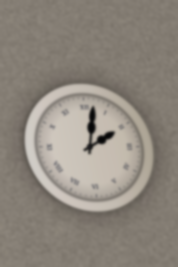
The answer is 2:02
